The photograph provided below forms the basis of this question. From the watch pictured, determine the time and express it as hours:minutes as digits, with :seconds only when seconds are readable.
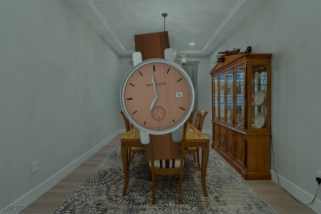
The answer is 6:59
